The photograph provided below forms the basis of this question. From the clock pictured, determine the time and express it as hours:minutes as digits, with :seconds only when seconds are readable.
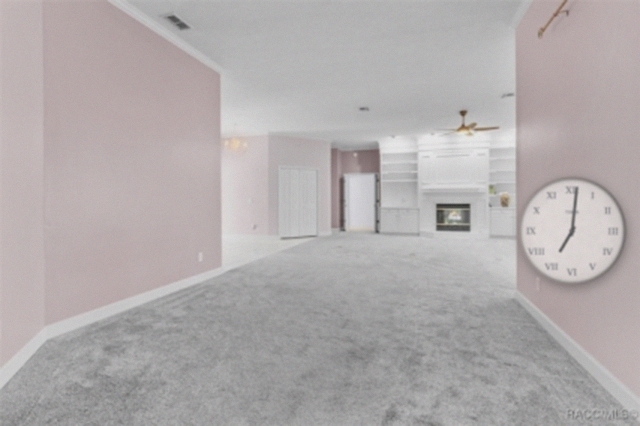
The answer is 7:01
